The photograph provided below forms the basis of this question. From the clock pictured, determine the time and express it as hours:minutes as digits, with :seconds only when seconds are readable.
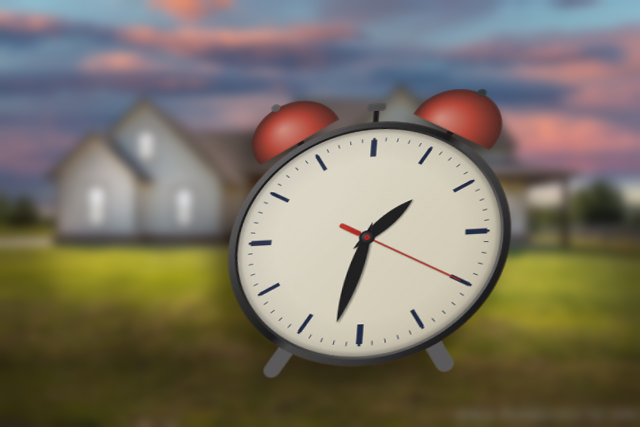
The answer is 1:32:20
